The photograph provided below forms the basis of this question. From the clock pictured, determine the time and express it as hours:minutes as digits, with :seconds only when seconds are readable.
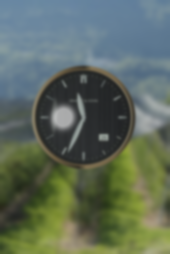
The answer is 11:34
